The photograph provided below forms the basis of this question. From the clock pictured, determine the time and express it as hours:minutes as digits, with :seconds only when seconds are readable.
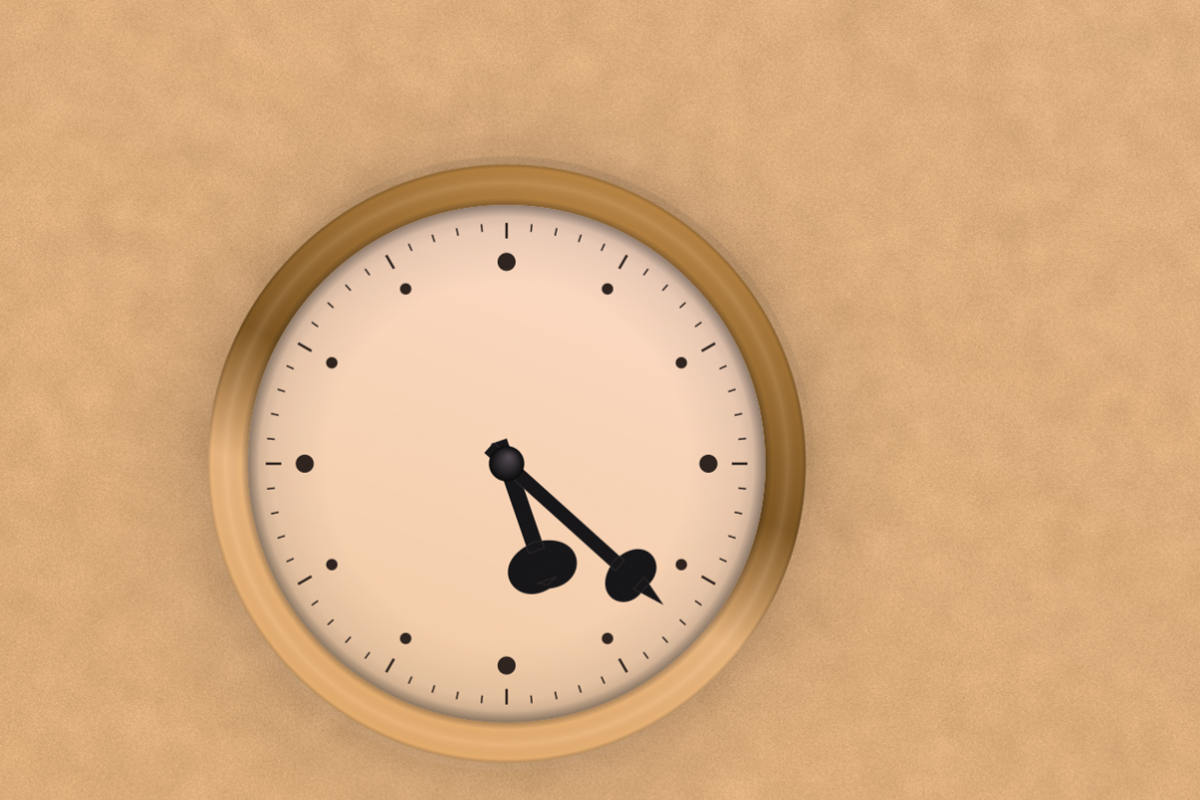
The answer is 5:22
